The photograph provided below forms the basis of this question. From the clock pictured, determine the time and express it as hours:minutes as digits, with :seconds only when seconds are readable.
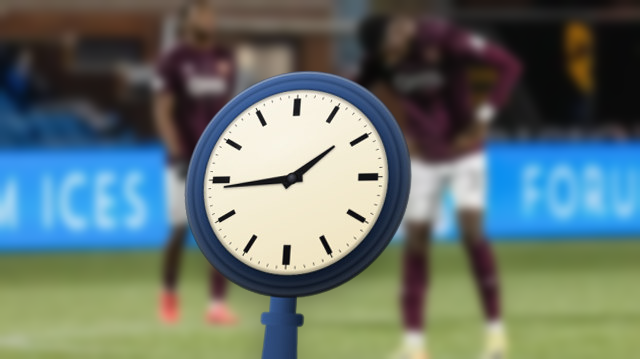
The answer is 1:44
